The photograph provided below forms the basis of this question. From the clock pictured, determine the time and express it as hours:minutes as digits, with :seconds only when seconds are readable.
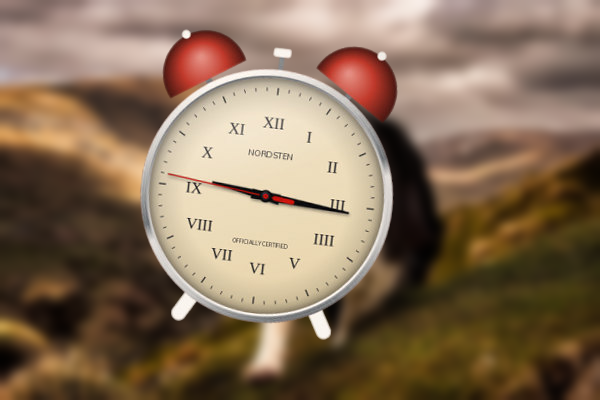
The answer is 9:15:46
